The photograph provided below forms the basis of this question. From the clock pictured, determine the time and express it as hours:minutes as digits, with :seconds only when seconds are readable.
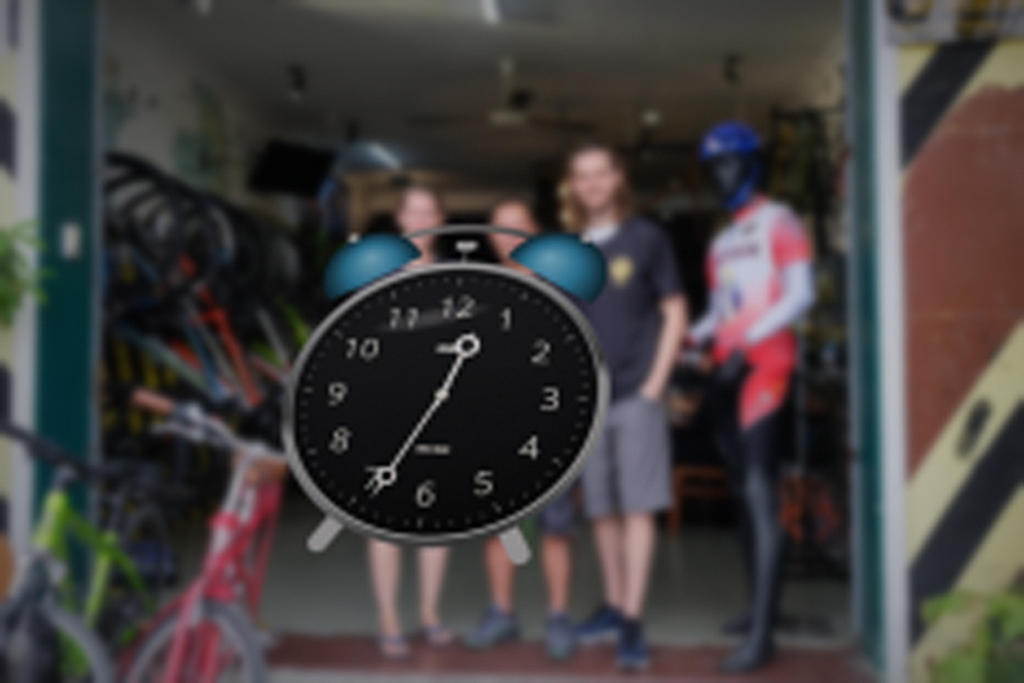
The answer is 12:34
